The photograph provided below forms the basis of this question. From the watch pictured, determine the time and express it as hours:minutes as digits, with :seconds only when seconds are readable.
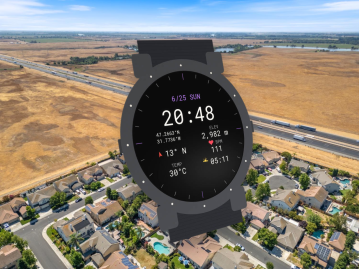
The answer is 20:48
